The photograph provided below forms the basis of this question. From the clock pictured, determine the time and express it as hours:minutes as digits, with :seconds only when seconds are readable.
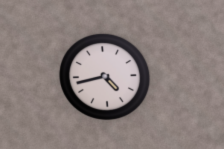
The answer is 4:43
